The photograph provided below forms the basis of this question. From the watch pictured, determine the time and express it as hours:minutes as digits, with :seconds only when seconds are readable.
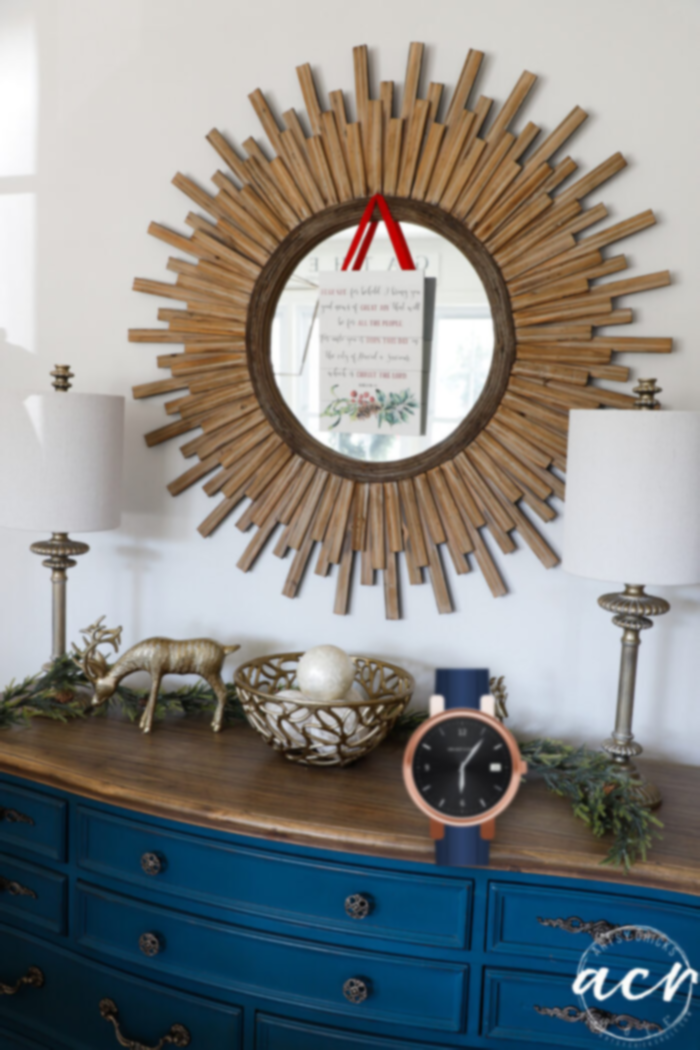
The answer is 6:06
